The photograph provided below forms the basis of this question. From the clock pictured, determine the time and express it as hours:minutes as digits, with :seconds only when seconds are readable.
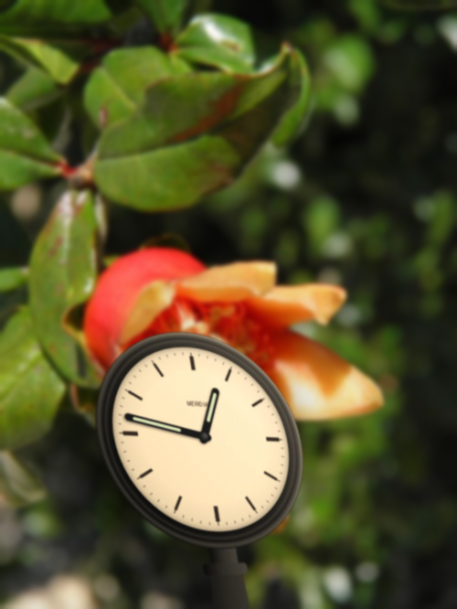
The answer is 12:47
